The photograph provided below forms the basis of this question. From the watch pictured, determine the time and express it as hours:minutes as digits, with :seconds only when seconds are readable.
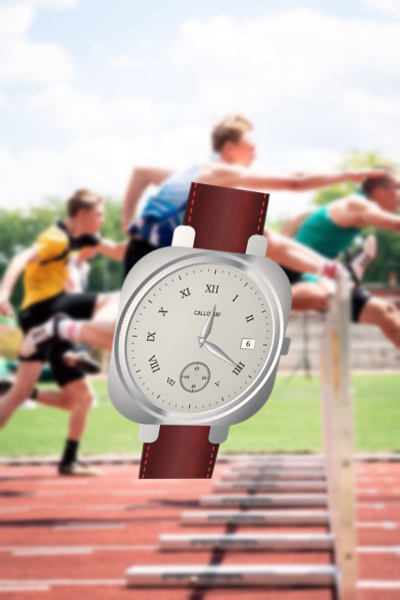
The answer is 12:20
